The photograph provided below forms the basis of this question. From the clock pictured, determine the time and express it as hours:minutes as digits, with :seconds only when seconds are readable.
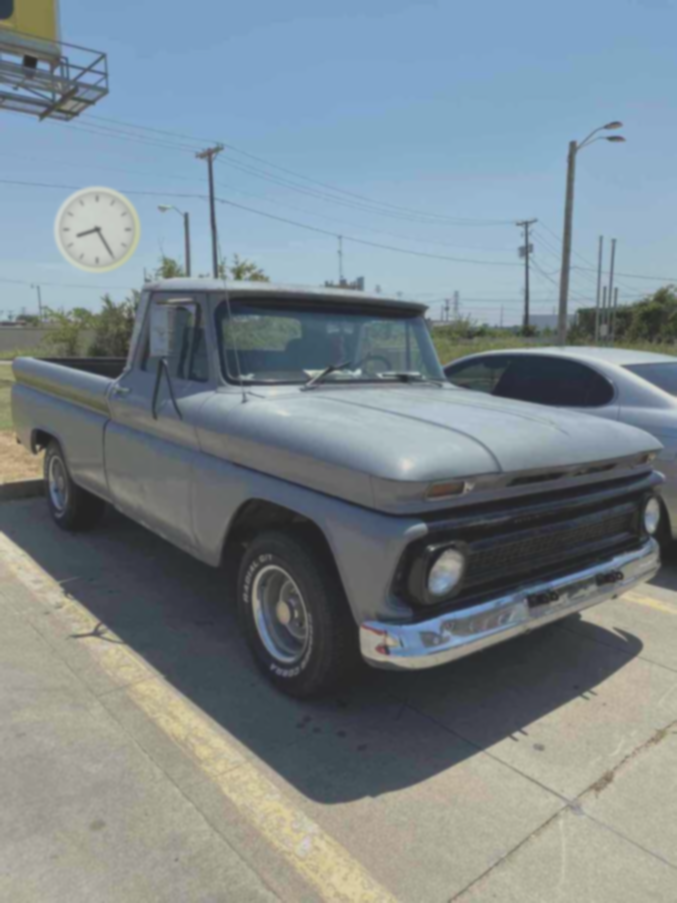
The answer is 8:25
